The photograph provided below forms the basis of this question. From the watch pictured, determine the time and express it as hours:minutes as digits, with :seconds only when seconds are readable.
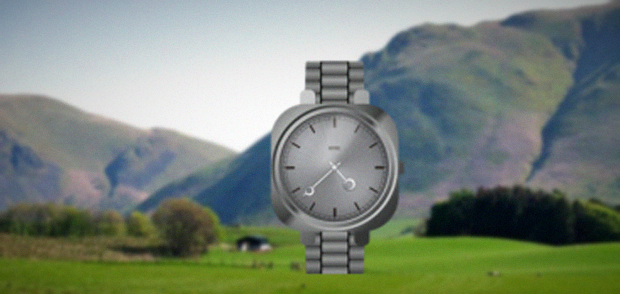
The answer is 4:38
